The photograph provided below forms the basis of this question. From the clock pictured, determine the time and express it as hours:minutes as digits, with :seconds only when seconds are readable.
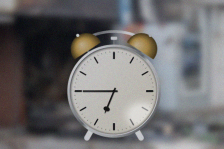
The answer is 6:45
